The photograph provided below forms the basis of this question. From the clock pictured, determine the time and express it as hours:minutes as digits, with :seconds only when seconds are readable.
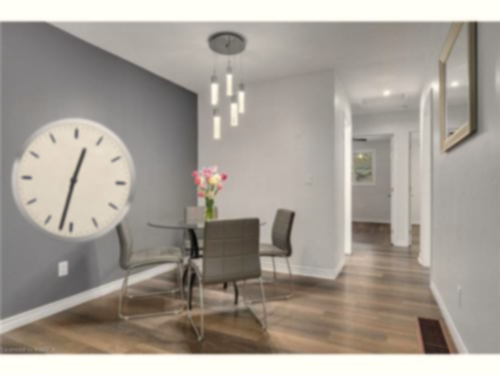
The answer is 12:32
